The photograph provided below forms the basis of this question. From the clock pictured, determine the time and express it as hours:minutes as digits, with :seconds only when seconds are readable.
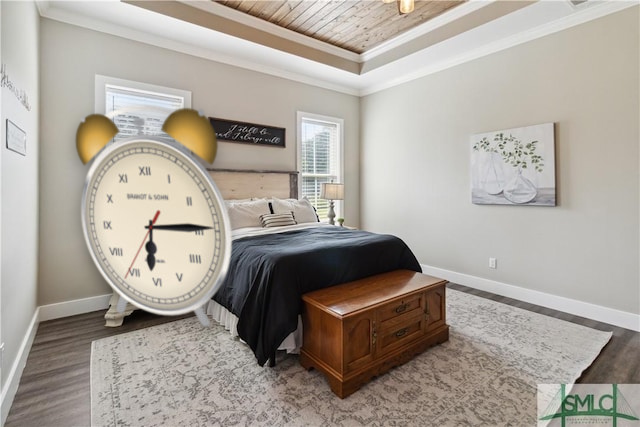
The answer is 6:14:36
